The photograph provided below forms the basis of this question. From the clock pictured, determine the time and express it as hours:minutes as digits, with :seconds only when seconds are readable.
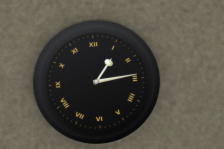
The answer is 1:14
